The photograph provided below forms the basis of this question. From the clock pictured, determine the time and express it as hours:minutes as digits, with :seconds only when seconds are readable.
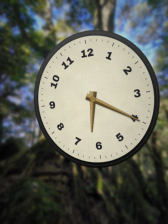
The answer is 6:20
